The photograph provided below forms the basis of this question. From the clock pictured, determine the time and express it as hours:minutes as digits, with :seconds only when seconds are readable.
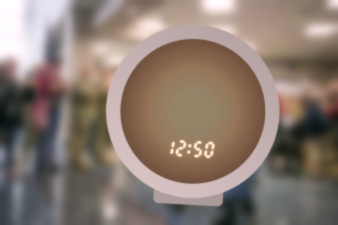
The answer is 12:50
